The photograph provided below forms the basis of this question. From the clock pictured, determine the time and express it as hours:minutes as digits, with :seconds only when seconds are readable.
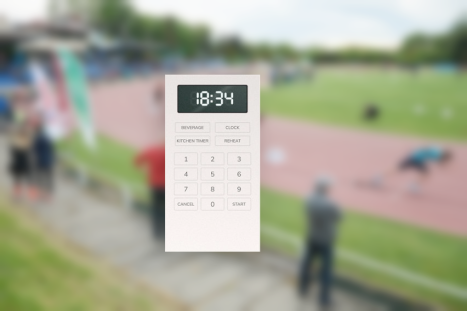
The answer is 18:34
